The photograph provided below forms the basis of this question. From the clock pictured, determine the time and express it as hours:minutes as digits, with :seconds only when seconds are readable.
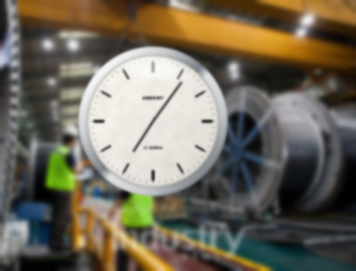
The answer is 7:06
